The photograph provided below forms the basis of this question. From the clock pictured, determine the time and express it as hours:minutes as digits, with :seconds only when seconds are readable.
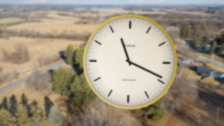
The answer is 11:19
